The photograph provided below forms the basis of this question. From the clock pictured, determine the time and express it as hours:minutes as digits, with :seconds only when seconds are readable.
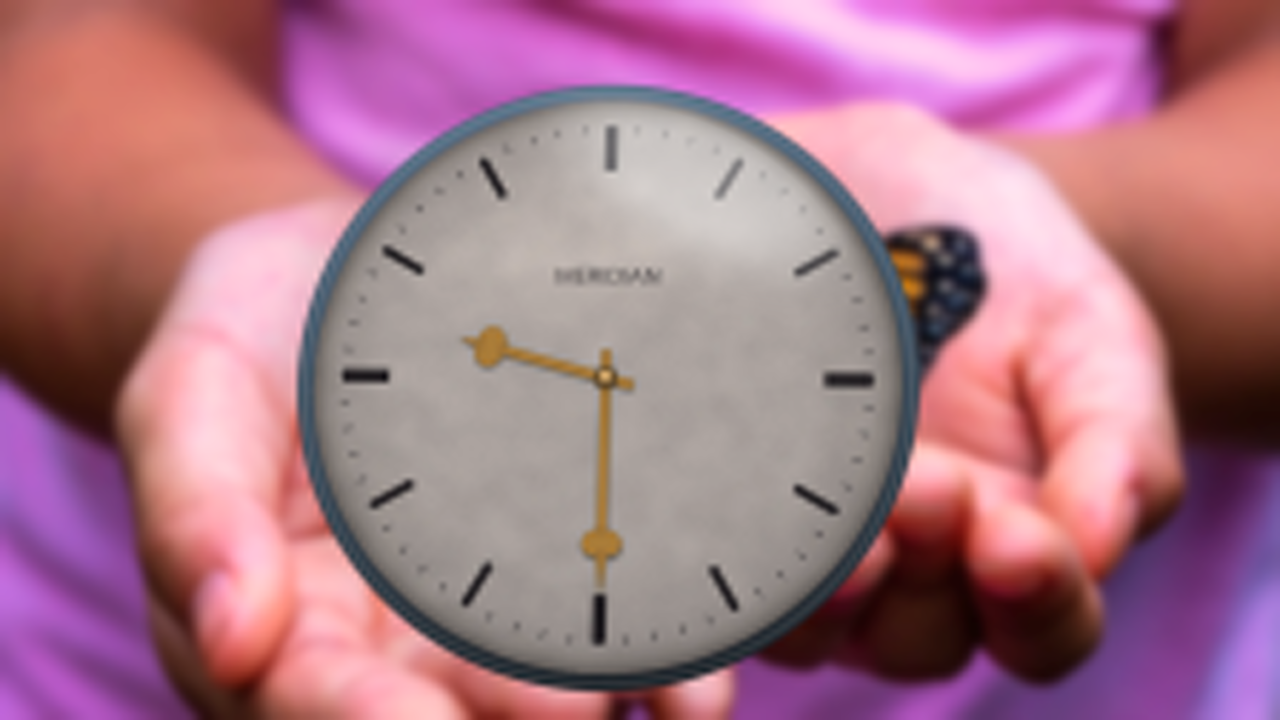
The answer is 9:30
